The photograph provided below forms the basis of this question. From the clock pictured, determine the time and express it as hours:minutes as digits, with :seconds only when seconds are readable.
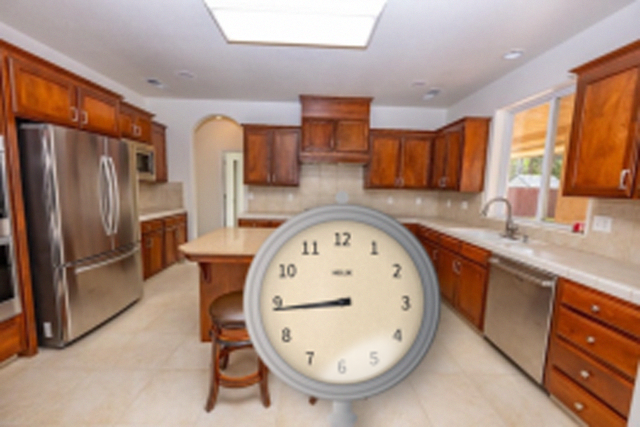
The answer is 8:44
